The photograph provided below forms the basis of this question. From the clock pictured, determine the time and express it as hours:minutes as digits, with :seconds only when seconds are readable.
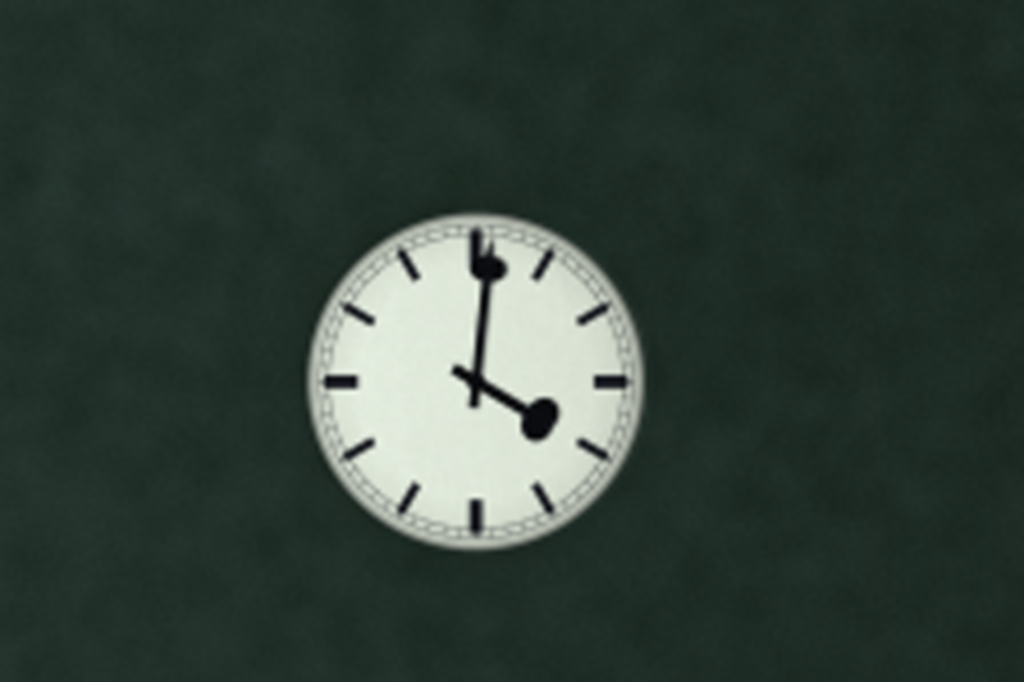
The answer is 4:01
